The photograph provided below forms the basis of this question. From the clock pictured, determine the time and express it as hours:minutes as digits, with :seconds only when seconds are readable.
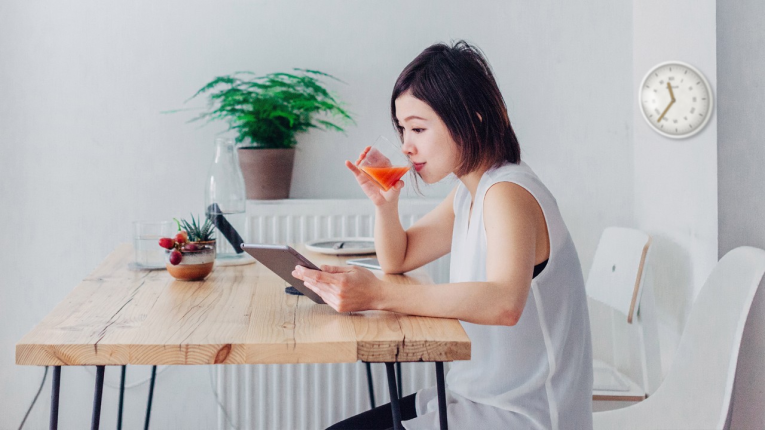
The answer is 11:37
